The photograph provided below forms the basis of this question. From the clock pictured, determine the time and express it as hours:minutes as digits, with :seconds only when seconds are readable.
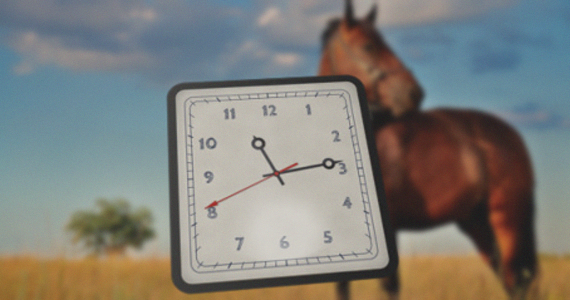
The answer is 11:13:41
